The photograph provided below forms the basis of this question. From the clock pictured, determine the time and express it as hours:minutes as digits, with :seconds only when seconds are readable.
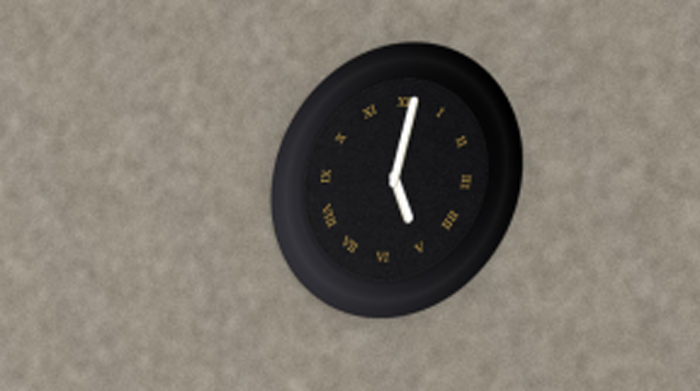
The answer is 5:01
